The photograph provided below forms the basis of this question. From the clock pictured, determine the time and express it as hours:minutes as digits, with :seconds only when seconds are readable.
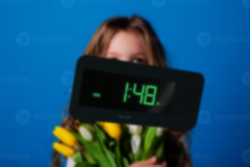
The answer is 1:48
